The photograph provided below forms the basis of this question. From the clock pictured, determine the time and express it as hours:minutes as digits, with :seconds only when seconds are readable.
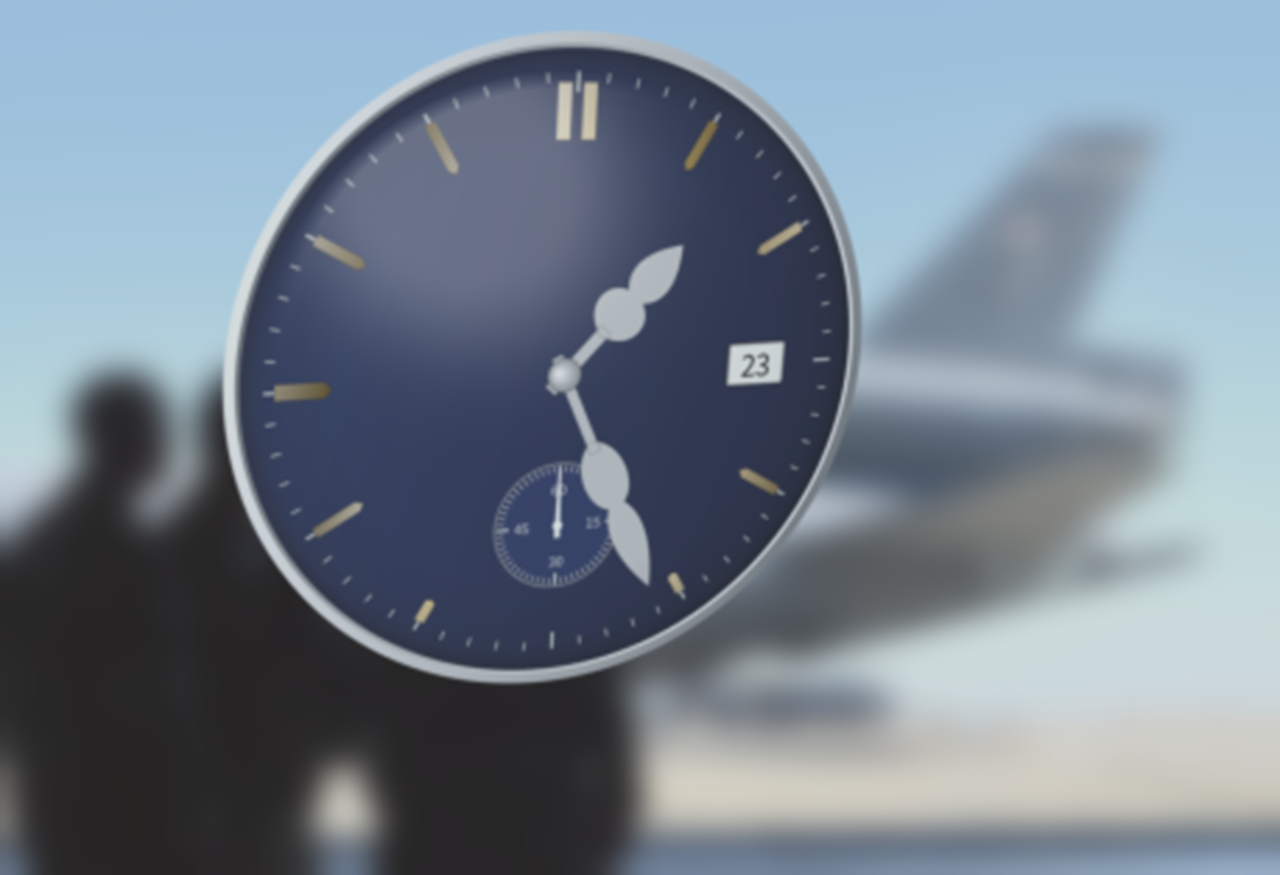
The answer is 1:26
